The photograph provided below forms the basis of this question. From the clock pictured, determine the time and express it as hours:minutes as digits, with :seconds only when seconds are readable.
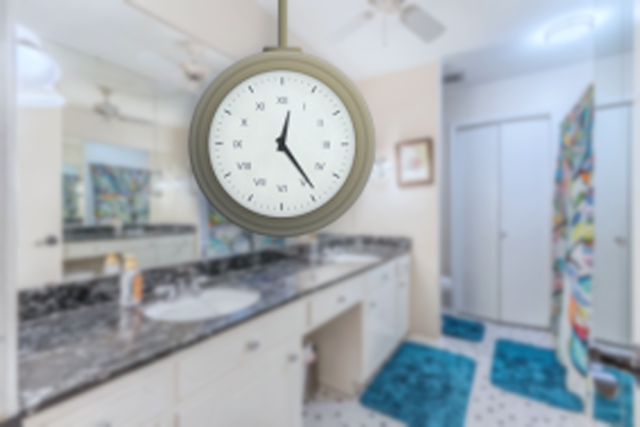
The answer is 12:24
